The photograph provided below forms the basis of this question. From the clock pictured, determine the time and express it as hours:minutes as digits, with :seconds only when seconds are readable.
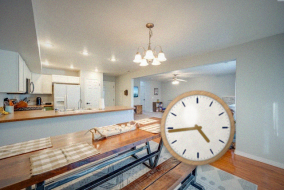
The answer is 4:44
